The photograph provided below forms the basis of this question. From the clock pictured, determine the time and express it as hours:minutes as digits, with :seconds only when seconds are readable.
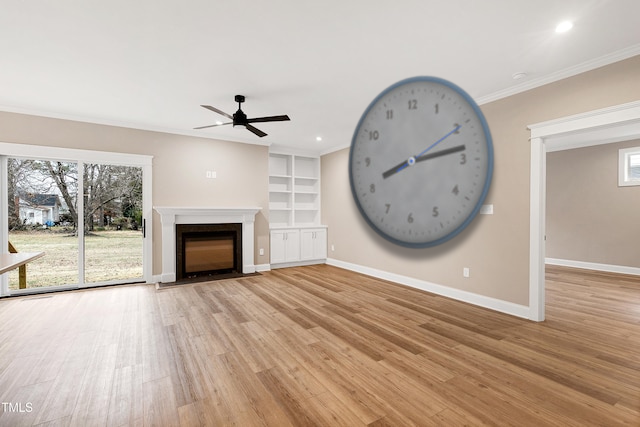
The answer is 8:13:10
